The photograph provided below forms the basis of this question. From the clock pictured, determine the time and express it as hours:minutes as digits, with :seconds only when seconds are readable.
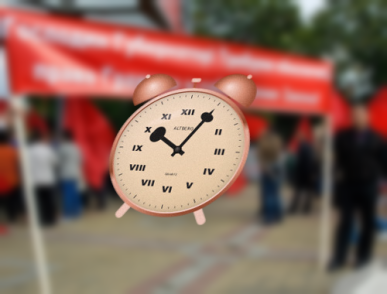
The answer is 10:05
